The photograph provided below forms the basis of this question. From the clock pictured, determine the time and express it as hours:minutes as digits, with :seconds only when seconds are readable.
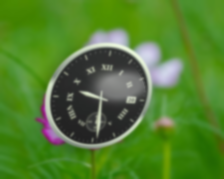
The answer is 9:29
